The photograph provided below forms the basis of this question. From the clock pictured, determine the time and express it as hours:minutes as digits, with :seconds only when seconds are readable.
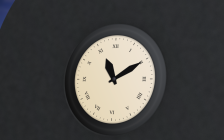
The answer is 11:10
